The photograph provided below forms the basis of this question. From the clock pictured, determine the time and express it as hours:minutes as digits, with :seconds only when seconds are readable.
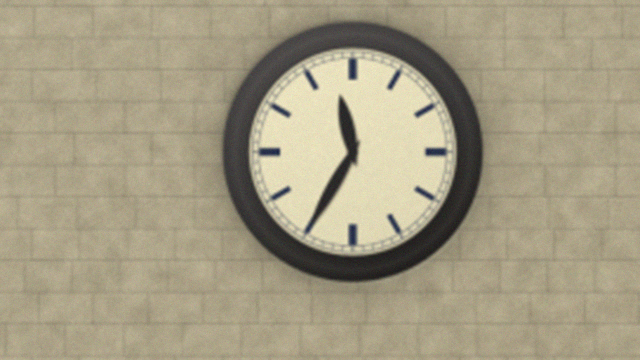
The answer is 11:35
